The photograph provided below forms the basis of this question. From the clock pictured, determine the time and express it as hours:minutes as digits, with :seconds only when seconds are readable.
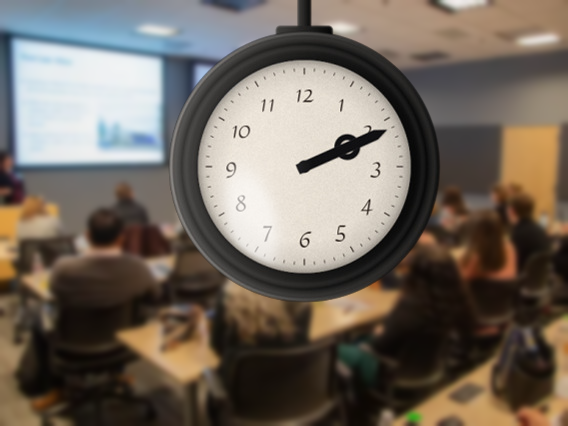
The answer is 2:11
